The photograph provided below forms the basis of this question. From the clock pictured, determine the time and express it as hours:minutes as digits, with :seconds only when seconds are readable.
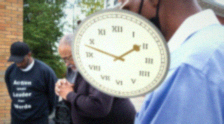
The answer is 1:48
